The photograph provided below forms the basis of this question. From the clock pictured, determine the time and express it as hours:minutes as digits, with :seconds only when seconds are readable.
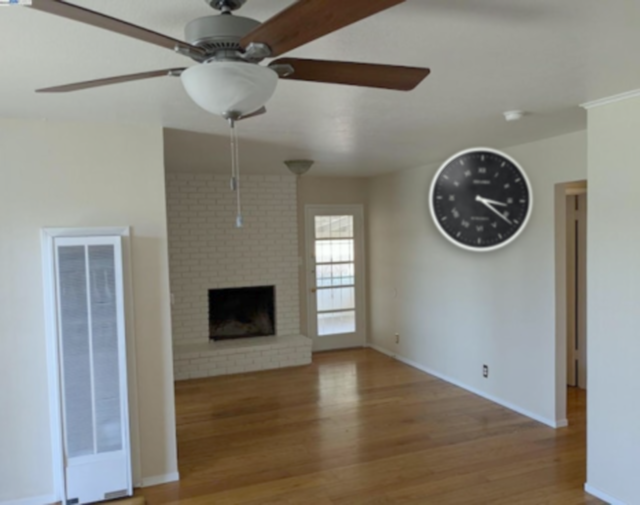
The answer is 3:21
